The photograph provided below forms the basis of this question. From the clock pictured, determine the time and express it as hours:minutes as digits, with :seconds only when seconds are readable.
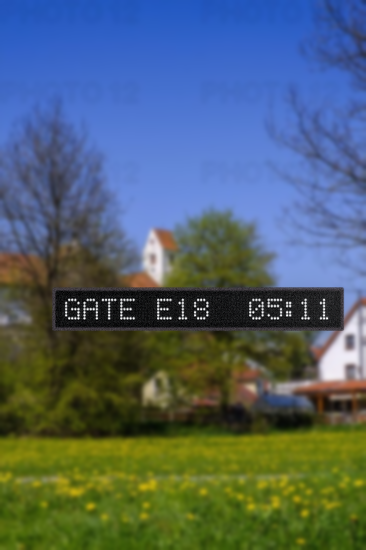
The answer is 5:11
